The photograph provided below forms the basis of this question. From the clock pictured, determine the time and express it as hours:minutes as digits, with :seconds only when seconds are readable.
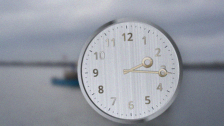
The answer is 2:16
